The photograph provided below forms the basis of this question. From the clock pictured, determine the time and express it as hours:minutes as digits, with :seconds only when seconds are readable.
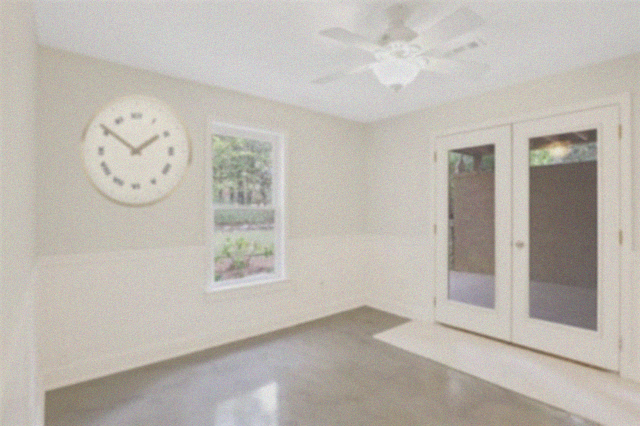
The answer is 1:51
